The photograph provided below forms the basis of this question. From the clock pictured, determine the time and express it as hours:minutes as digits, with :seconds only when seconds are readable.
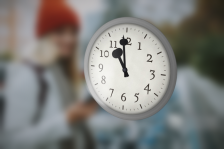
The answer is 10:59
